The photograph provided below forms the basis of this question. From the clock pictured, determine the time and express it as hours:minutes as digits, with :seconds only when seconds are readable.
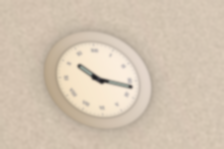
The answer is 10:17
